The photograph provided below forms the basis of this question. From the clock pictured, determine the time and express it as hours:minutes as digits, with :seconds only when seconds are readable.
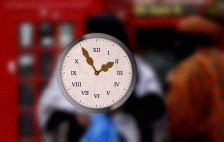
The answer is 1:55
